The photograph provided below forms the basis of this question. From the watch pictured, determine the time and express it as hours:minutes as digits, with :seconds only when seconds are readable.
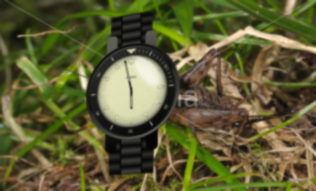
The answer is 5:58
